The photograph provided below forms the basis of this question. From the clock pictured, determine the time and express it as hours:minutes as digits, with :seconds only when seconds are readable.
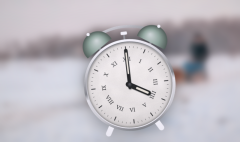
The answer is 4:00
